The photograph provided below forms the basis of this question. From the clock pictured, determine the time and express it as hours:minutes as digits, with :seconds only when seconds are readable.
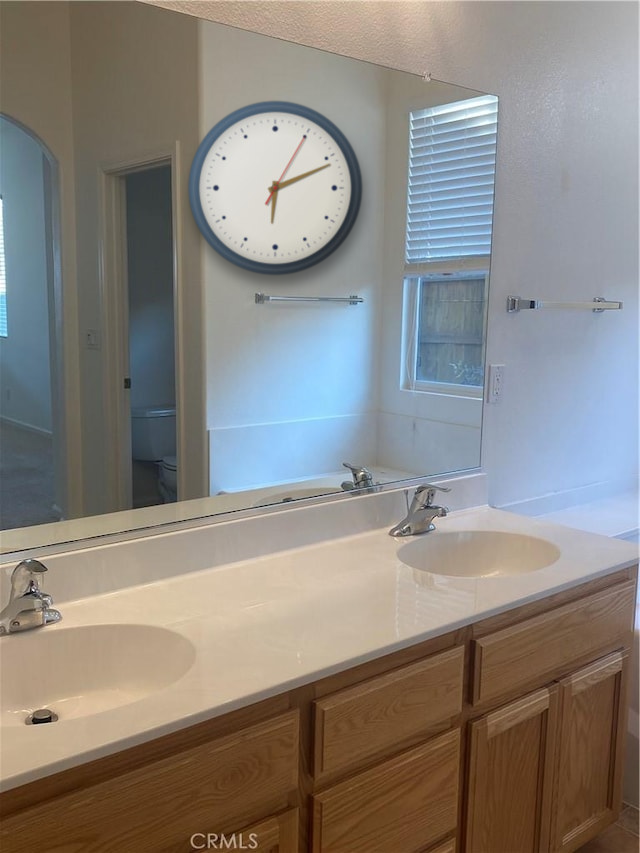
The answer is 6:11:05
